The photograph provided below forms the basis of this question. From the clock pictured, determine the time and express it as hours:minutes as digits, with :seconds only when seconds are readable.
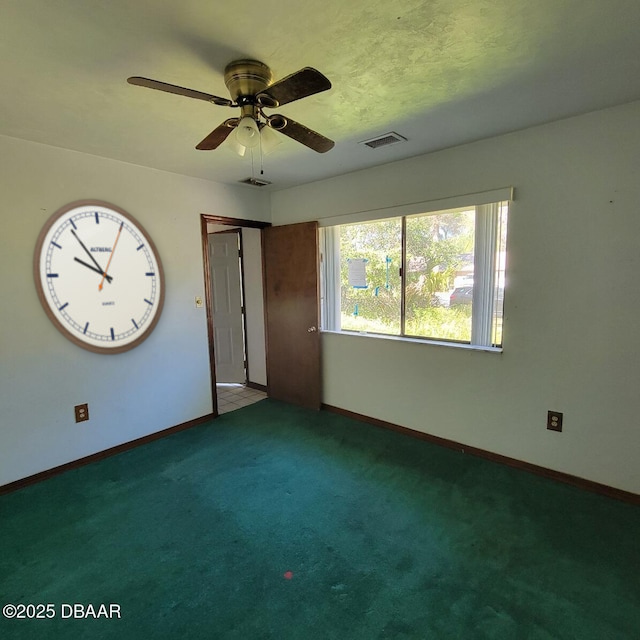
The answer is 9:54:05
